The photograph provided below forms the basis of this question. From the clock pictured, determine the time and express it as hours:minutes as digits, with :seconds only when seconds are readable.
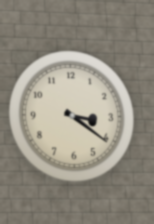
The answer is 3:21
